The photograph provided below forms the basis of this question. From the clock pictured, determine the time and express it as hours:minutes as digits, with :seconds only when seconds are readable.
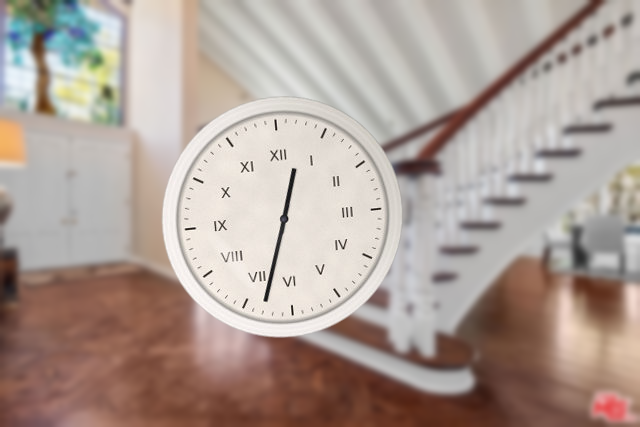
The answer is 12:33
